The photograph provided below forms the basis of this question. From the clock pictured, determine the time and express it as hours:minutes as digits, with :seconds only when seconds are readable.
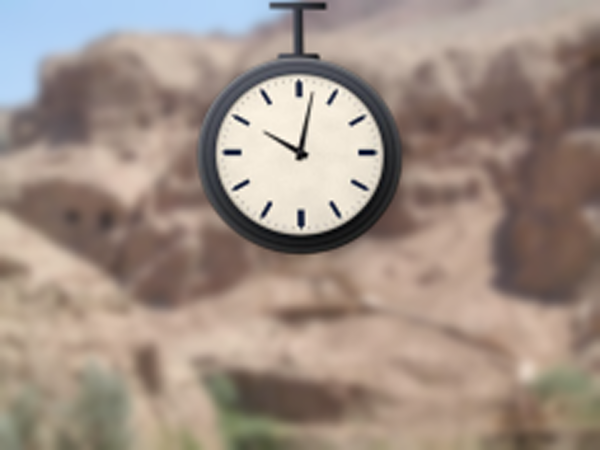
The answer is 10:02
